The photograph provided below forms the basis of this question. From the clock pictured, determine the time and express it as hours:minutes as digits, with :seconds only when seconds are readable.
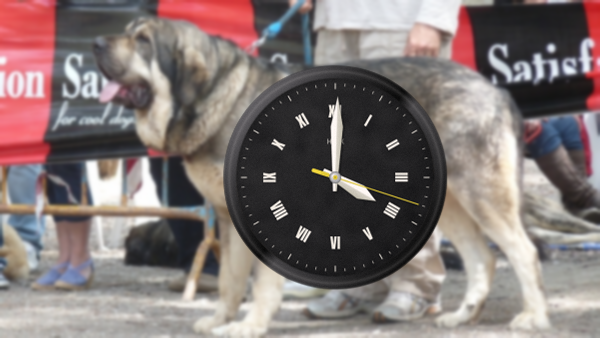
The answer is 4:00:18
